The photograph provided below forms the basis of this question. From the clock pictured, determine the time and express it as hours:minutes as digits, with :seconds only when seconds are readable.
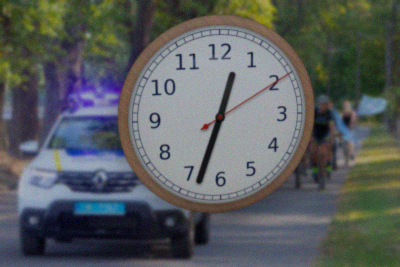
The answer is 12:33:10
